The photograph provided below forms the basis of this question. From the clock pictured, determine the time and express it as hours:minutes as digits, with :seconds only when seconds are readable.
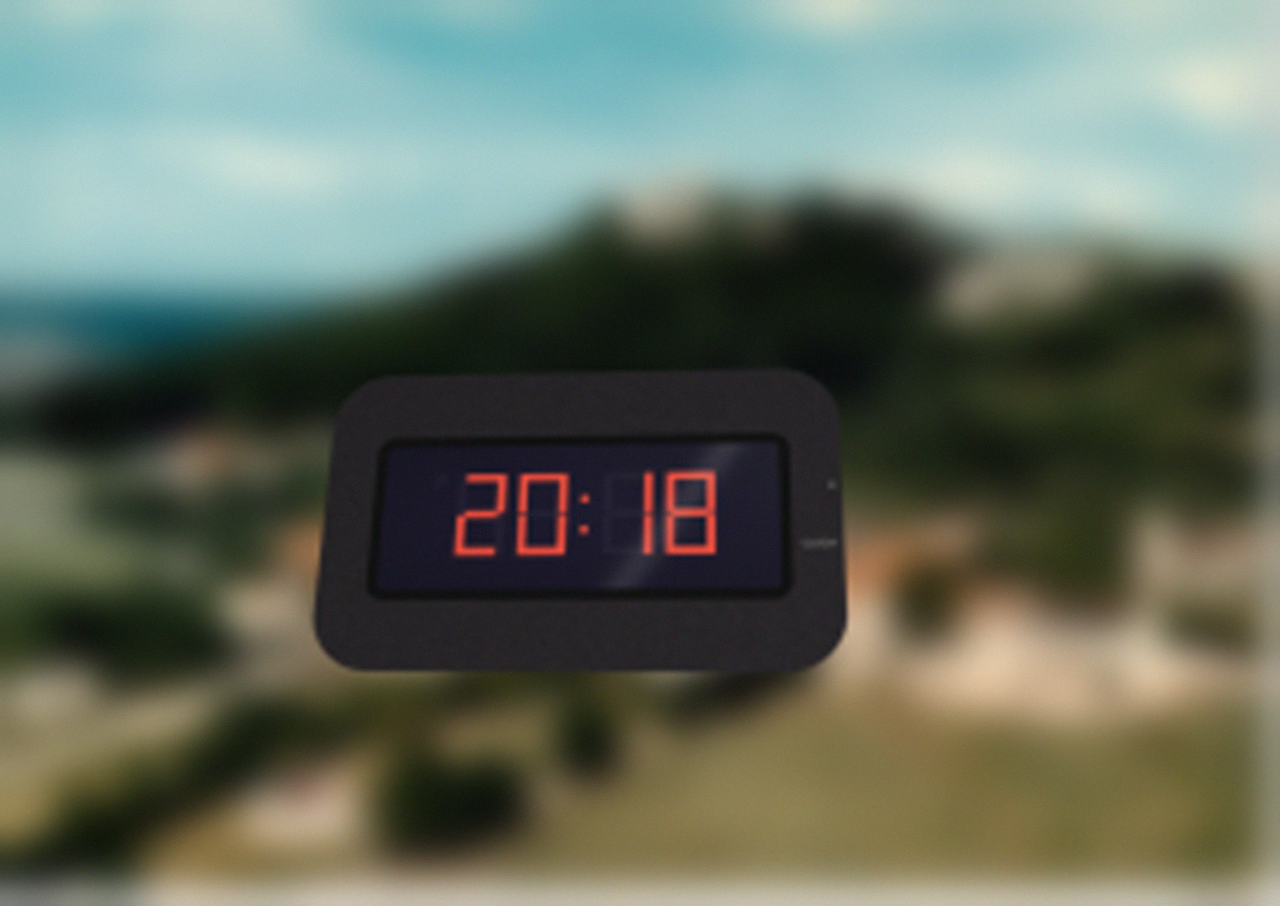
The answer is 20:18
